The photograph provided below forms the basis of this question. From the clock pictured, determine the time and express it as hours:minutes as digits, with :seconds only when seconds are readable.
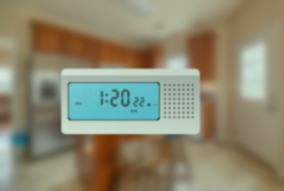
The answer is 1:20
